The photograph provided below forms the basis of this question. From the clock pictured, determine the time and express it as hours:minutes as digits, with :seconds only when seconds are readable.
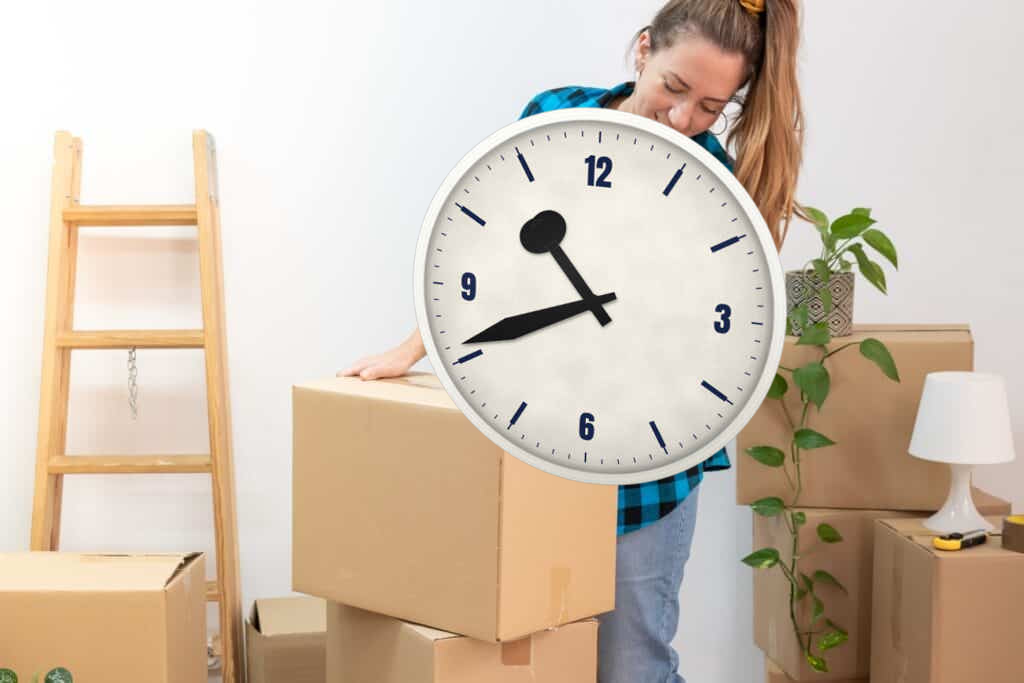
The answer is 10:41
